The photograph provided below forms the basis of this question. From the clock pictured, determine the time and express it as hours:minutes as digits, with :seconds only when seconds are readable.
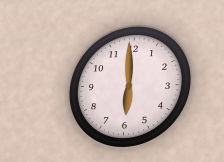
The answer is 5:59
